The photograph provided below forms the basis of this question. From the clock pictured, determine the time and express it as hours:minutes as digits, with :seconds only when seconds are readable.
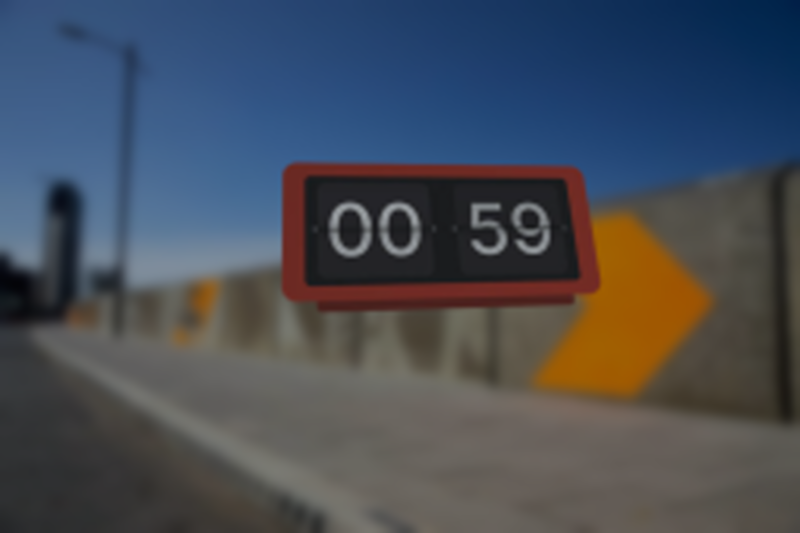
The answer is 0:59
